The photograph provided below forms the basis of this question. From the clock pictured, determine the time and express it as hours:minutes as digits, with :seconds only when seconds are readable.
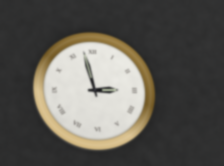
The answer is 2:58
